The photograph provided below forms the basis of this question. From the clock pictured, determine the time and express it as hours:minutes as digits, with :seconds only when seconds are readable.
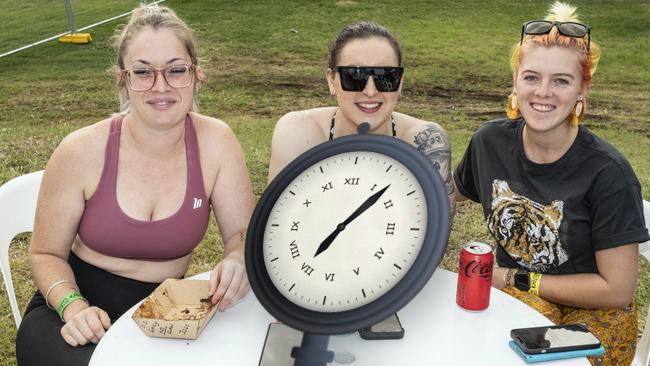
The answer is 7:07
